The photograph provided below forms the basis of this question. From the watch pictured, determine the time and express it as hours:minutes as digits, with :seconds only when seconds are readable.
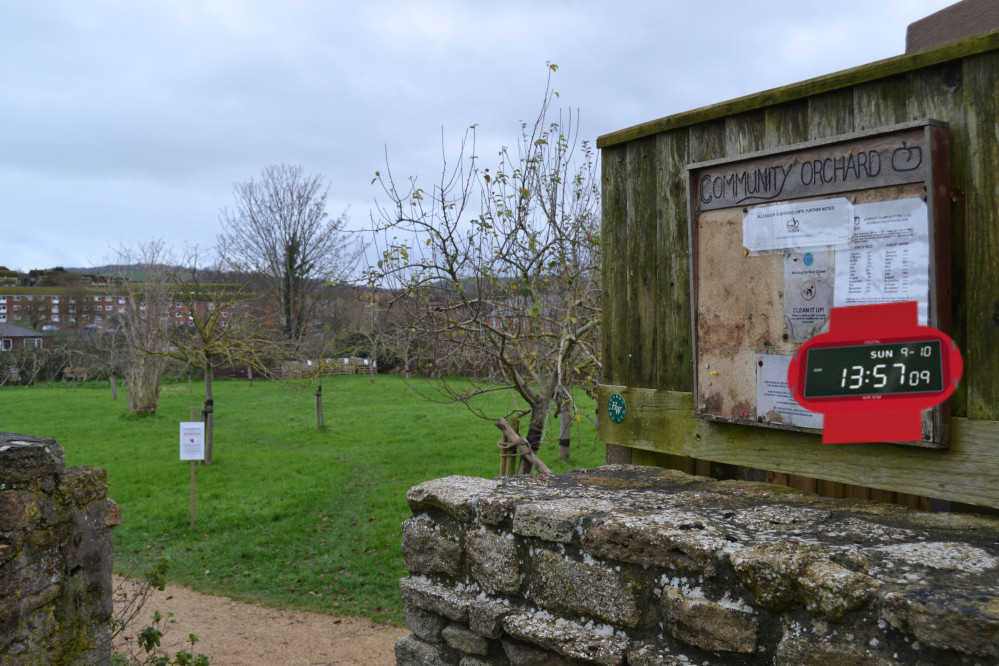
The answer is 13:57:09
